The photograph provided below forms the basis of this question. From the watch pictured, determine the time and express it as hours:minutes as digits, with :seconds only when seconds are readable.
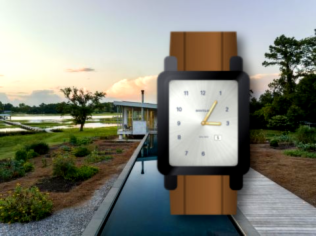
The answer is 3:05
